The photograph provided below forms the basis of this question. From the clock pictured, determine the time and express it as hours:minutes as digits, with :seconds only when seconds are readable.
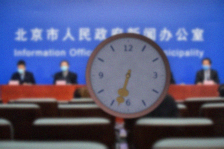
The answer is 6:33
